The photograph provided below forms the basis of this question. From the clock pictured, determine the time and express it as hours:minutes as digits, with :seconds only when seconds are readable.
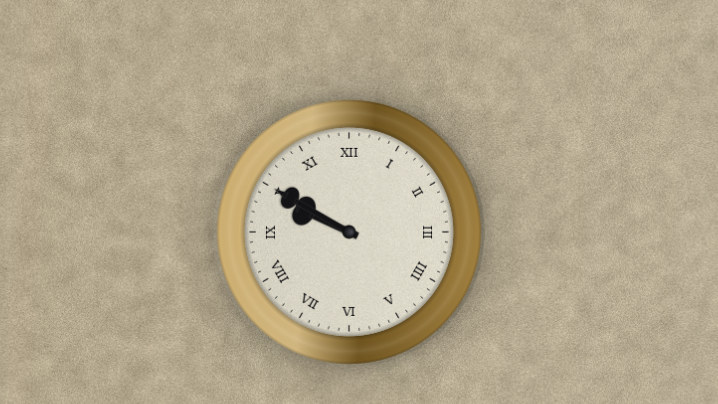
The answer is 9:50
